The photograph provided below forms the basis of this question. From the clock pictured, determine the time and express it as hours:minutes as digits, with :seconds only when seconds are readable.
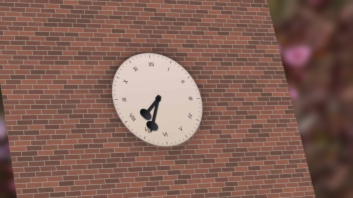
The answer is 7:34
